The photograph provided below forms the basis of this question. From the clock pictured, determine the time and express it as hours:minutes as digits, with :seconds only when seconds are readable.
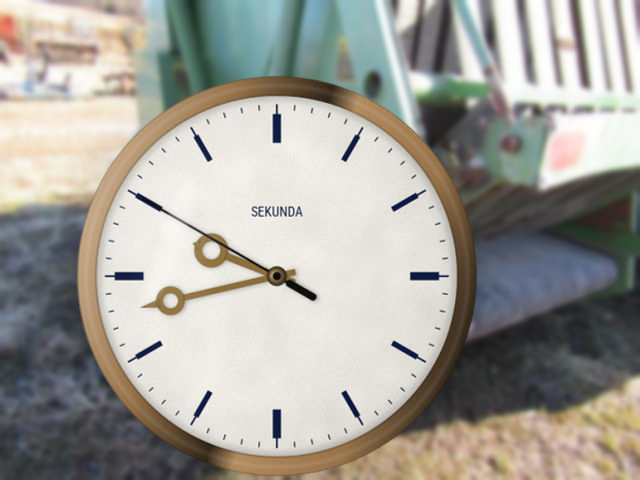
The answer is 9:42:50
